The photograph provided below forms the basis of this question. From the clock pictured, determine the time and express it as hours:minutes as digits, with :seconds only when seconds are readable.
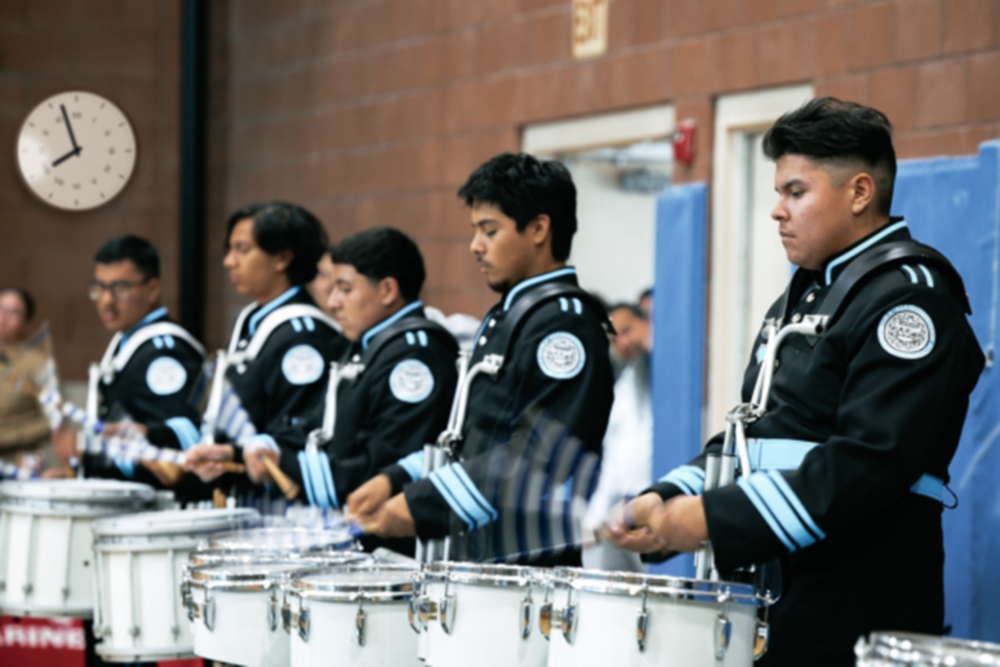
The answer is 7:57
